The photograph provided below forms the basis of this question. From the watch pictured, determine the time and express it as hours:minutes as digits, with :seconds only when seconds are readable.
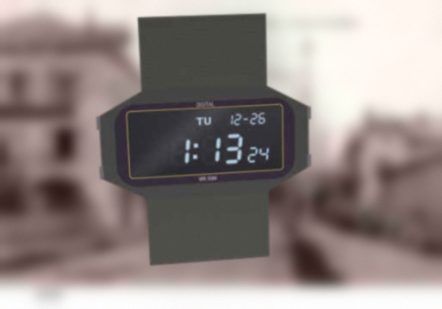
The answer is 1:13:24
